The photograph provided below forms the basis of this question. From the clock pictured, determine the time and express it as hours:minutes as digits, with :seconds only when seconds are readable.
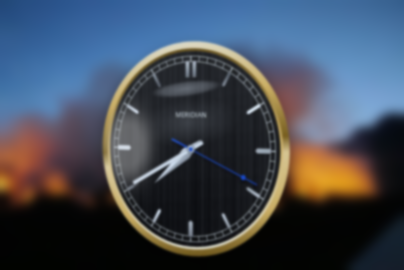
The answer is 7:40:19
